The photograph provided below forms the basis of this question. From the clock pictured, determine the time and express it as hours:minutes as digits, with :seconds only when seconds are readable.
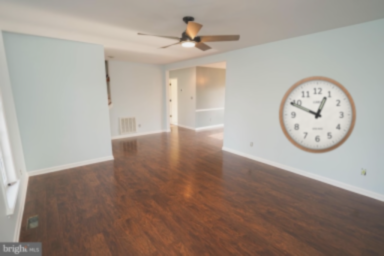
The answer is 12:49
